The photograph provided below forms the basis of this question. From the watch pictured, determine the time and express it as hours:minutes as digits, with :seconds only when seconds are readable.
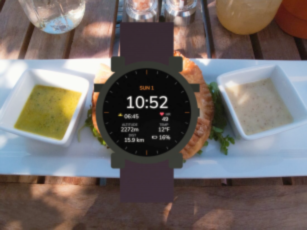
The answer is 10:52
